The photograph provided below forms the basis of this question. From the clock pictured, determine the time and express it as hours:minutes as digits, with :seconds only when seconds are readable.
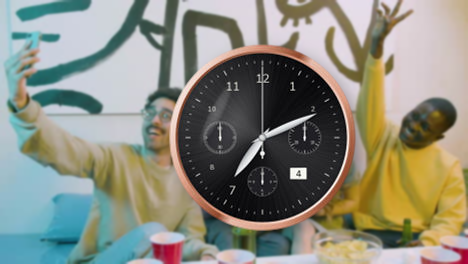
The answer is 7:11
